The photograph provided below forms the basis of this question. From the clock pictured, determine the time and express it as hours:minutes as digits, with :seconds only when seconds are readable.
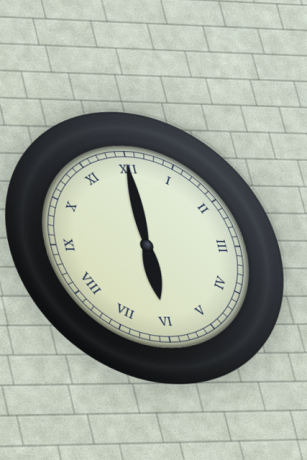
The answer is 6:00
